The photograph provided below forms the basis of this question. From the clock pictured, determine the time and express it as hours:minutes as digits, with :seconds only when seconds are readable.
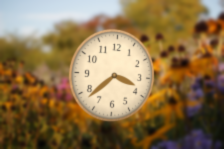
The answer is 3:38
